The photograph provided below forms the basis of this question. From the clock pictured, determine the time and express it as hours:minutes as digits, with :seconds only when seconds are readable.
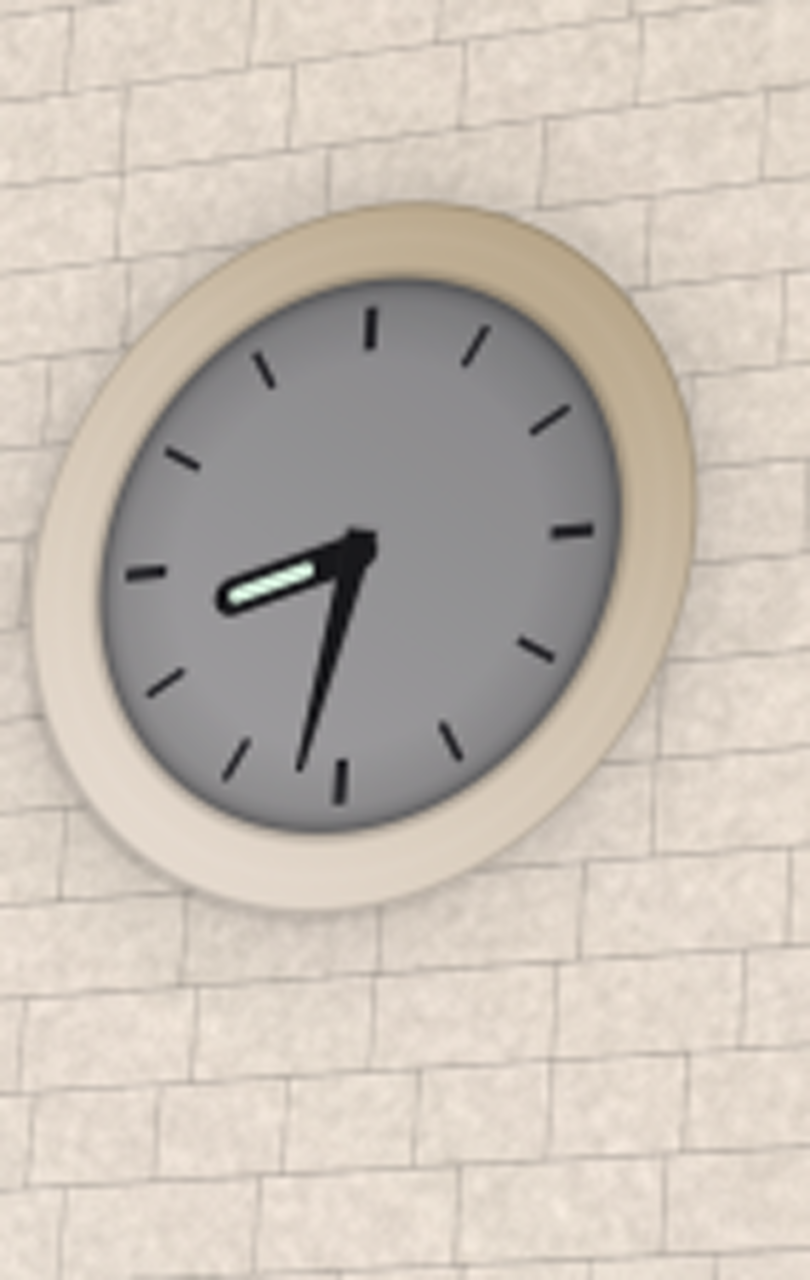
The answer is 8:32
